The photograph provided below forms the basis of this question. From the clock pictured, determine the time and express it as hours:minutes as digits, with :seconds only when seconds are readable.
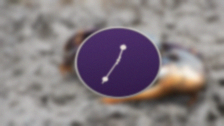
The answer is 12:35
